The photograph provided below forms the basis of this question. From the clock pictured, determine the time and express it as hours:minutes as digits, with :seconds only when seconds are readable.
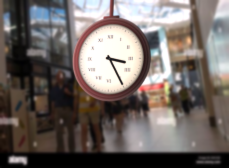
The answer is 3:25
